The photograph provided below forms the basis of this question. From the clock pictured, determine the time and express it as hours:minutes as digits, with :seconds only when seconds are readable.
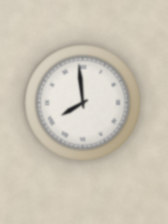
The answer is 7:59
